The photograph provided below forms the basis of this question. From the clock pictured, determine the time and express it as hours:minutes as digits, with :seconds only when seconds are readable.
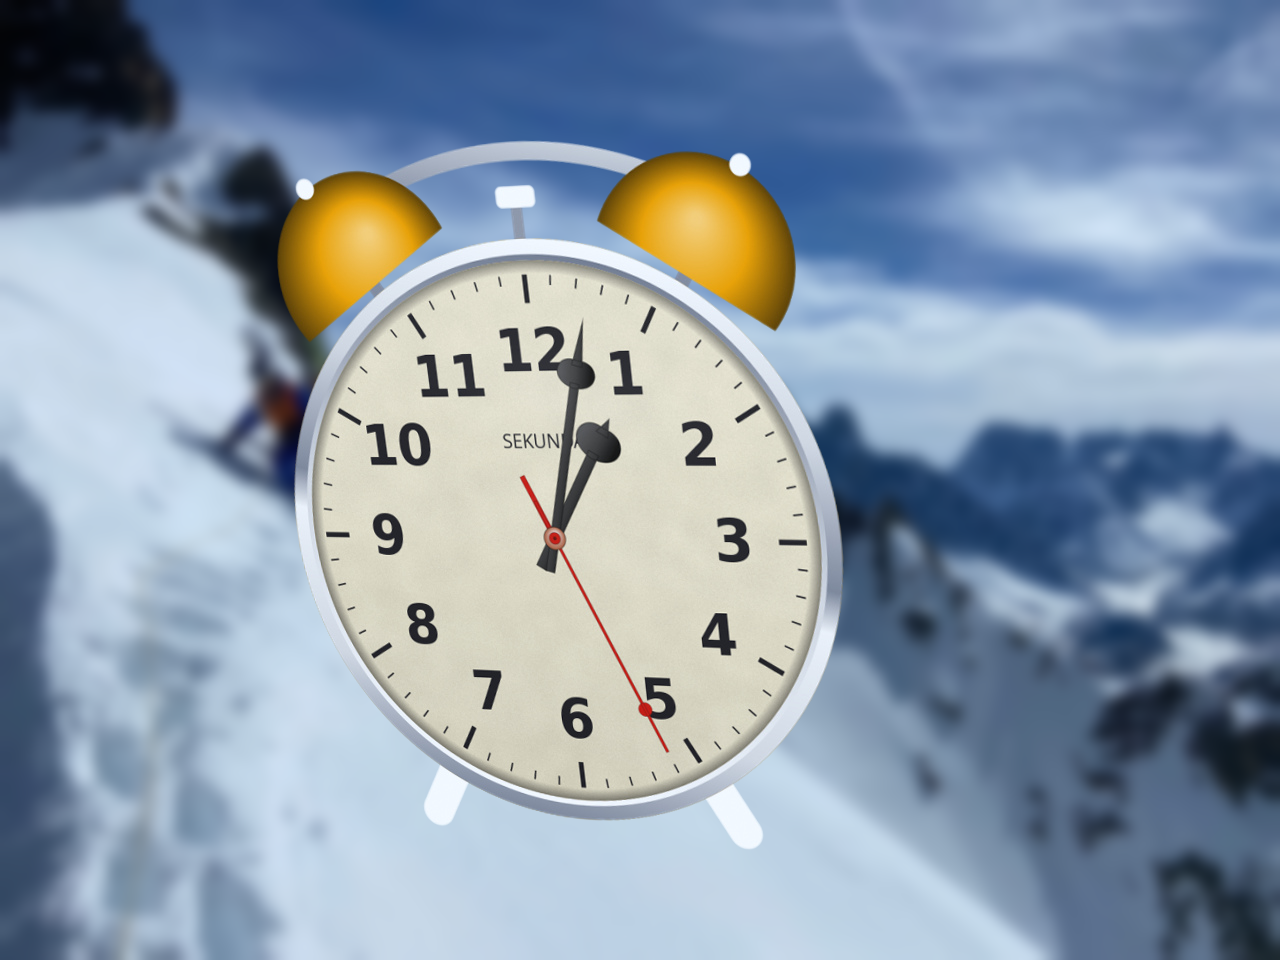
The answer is 1:02:26
